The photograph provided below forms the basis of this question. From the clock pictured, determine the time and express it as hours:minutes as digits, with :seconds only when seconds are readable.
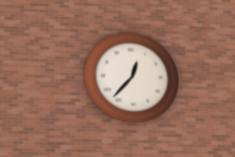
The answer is 12:37
